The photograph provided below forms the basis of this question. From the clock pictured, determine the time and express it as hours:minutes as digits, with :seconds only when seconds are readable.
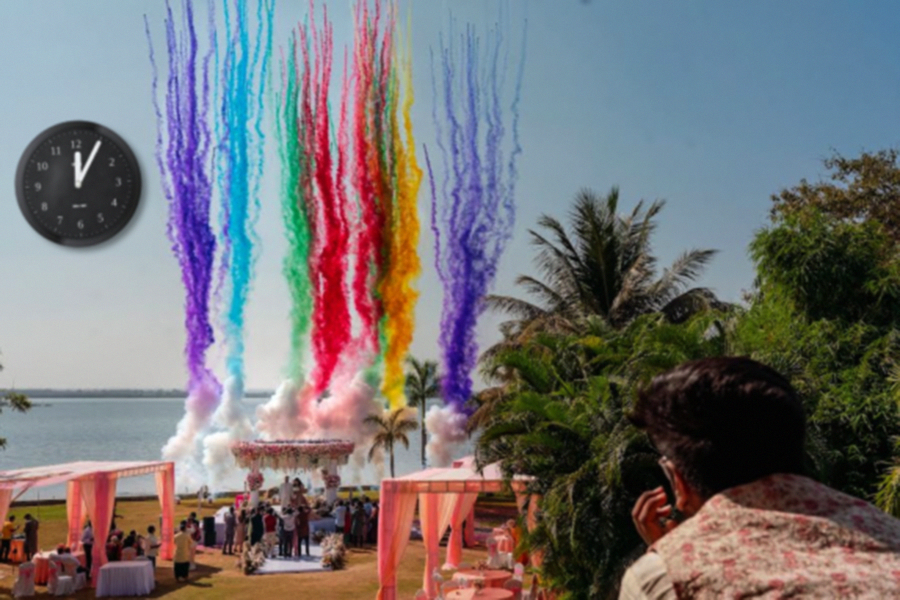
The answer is 12:05
